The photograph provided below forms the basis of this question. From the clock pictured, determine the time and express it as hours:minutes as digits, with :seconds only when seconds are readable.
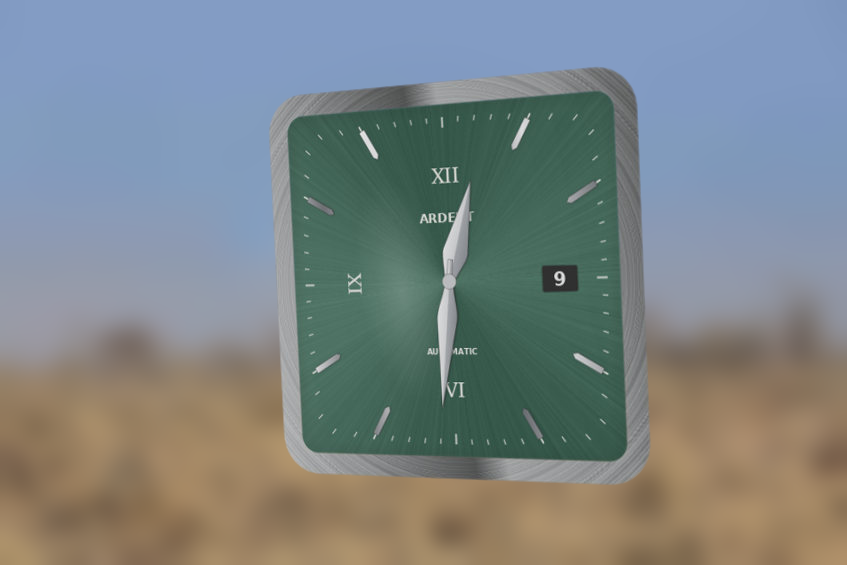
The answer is 12:31
